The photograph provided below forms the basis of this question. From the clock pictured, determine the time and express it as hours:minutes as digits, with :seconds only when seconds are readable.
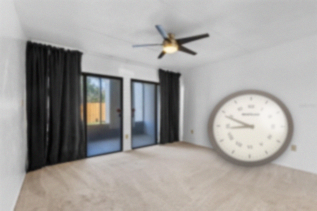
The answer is 8:49
